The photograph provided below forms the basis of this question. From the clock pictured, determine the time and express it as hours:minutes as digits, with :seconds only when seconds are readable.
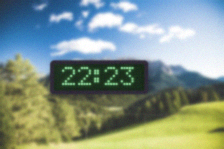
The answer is 22:23
